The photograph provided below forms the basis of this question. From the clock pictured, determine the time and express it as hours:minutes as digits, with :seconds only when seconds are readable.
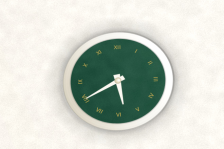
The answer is 5:40
